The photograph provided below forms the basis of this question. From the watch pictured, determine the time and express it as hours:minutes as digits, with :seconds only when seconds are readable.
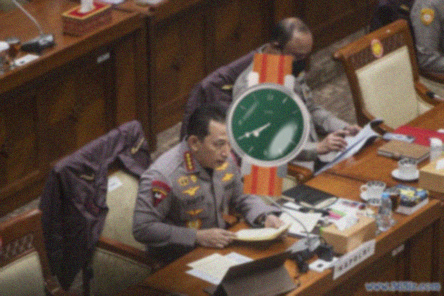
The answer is 7:40
